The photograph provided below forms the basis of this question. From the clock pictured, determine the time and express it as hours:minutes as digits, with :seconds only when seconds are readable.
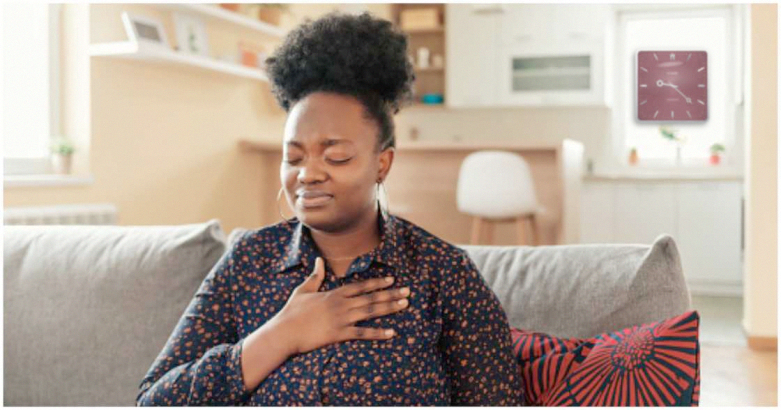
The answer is 9:22
